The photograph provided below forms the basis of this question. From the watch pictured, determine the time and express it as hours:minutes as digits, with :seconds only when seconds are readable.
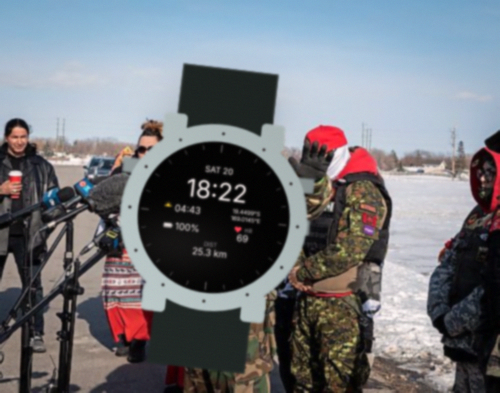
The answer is 18:22
